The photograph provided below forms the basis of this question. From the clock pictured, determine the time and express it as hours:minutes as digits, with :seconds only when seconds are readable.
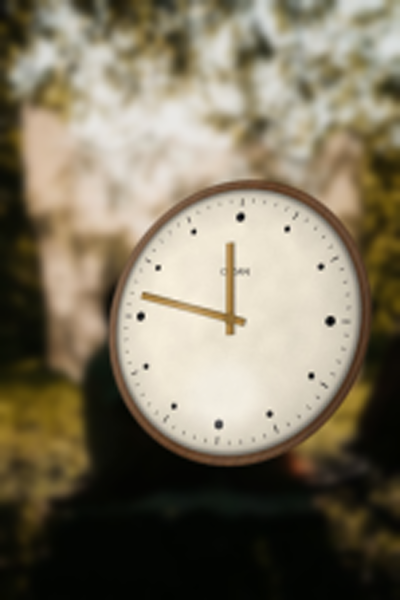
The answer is 11:47
